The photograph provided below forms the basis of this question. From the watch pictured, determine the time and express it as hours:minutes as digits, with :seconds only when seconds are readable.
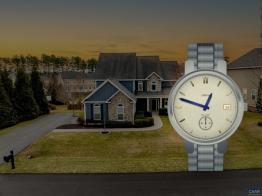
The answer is 12:48
